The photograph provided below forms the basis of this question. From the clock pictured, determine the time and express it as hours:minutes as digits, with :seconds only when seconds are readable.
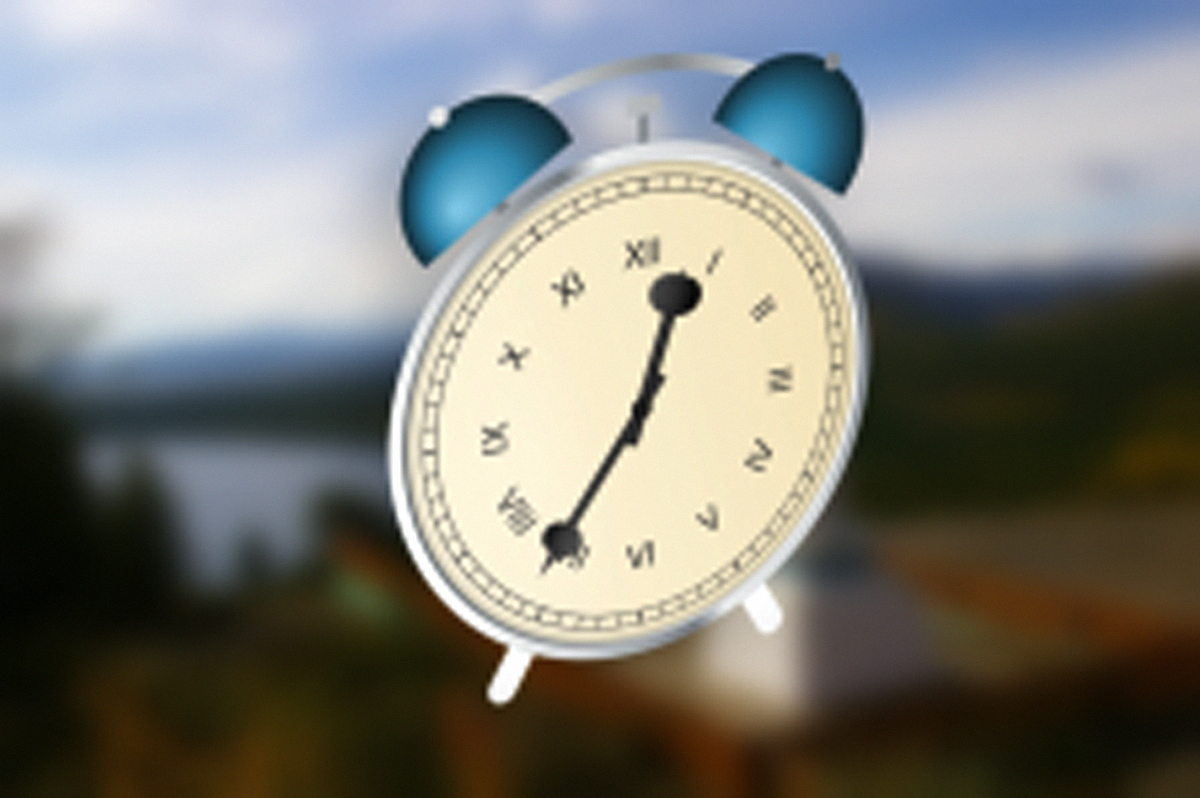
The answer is 12:36
